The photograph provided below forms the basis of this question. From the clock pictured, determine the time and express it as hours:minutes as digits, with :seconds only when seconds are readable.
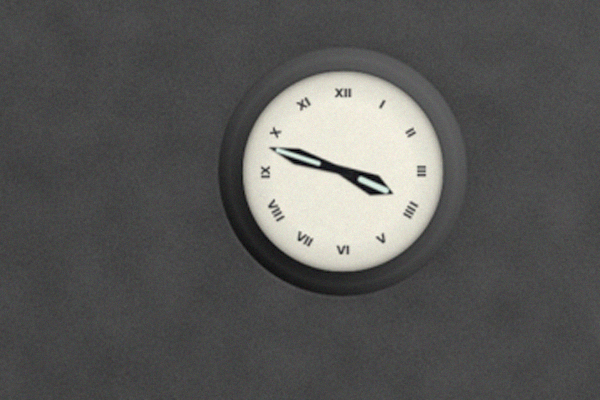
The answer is 3:48
